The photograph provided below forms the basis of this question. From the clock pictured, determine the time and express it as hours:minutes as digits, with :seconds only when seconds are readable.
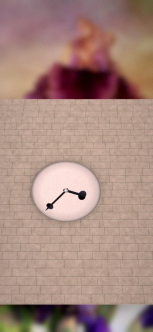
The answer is 3:37
